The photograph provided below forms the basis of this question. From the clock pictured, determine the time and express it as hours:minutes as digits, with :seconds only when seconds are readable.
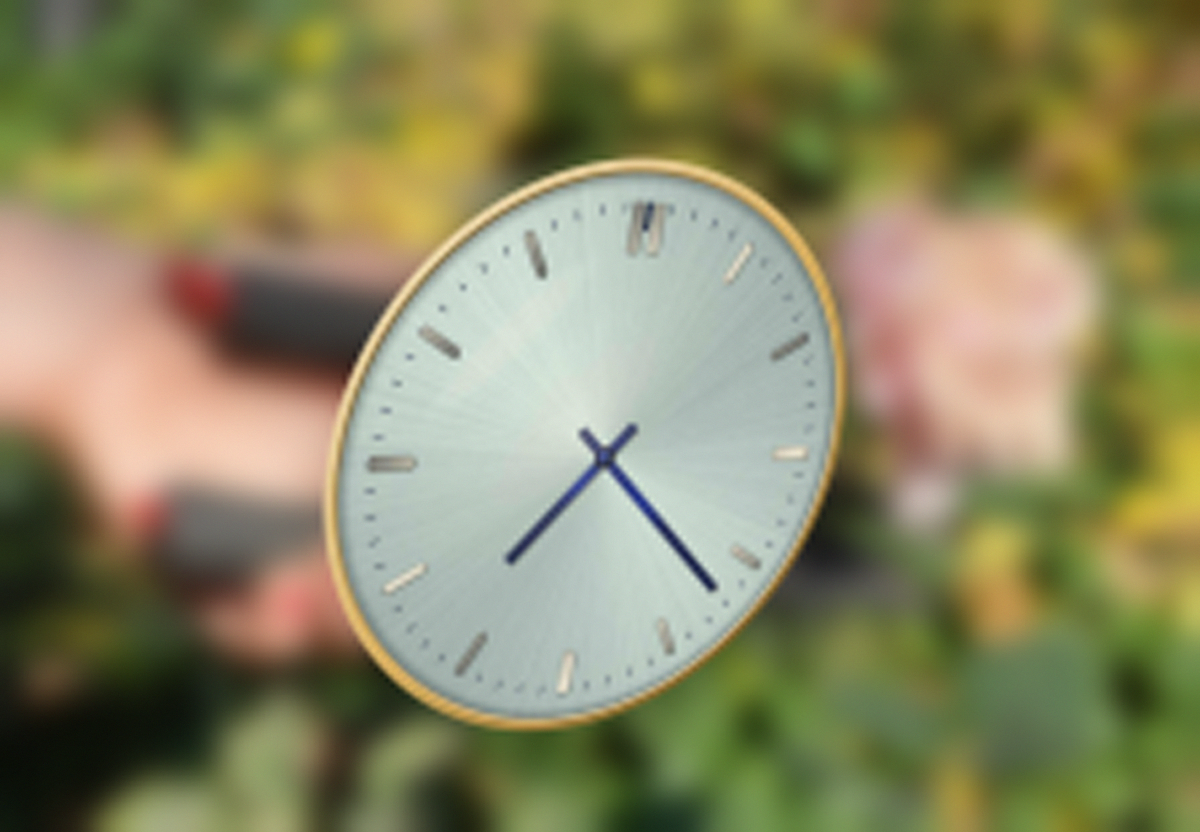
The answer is 7:22
